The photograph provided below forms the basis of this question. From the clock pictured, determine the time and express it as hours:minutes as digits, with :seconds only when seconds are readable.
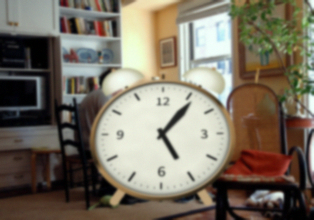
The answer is 5:06
